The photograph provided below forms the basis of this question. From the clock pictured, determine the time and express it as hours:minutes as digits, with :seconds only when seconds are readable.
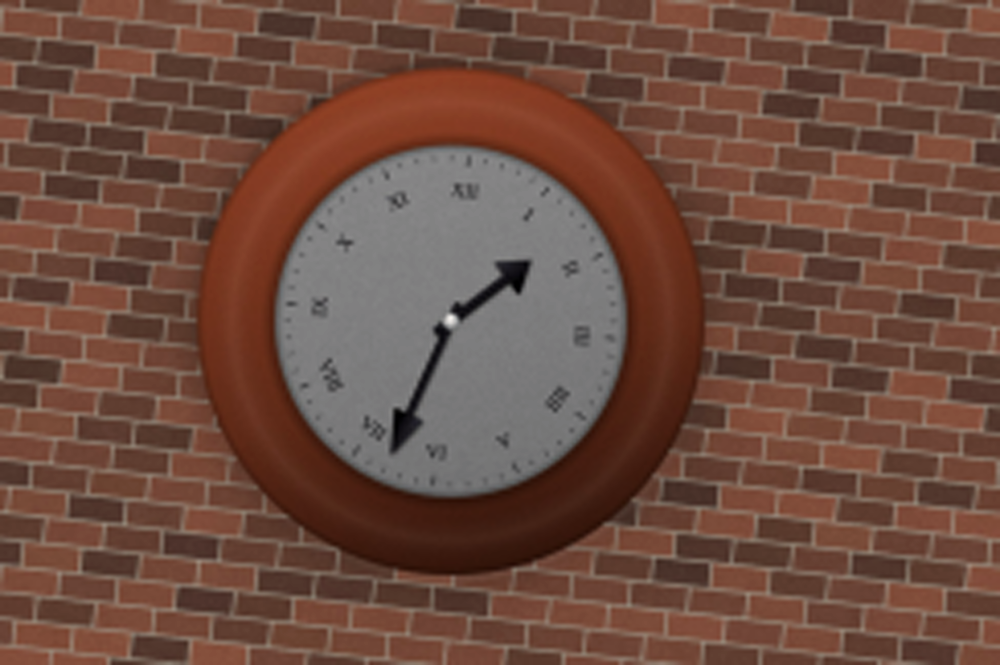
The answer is 1:33
